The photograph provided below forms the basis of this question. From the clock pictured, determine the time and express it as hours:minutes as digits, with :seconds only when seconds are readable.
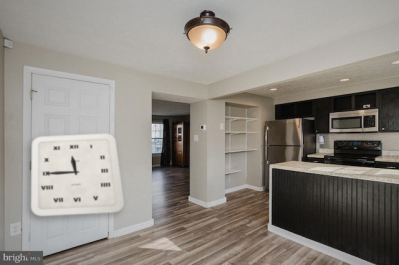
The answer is 11:45
